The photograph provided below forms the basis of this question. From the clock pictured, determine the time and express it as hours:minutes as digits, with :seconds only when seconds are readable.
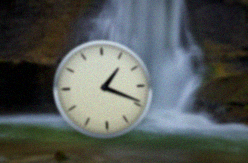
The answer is 1:19
